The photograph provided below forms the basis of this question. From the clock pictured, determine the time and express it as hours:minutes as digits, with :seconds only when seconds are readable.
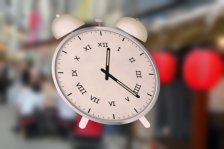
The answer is 12:22
